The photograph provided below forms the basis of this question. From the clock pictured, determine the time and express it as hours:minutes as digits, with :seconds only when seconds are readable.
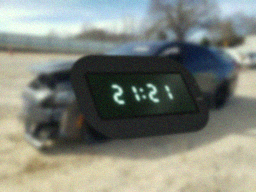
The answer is 21:21
